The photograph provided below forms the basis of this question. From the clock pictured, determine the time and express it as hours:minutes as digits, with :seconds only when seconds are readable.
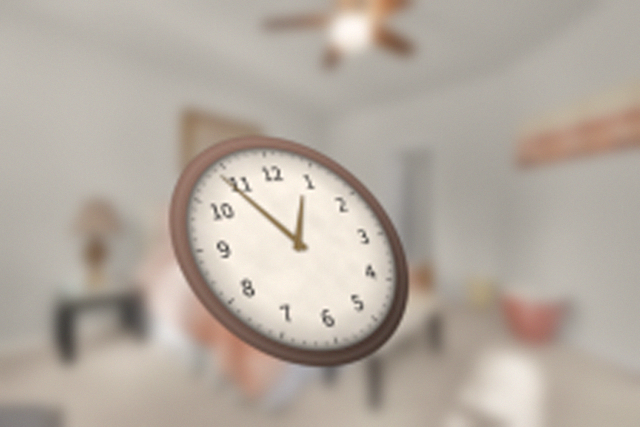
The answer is 12:54
